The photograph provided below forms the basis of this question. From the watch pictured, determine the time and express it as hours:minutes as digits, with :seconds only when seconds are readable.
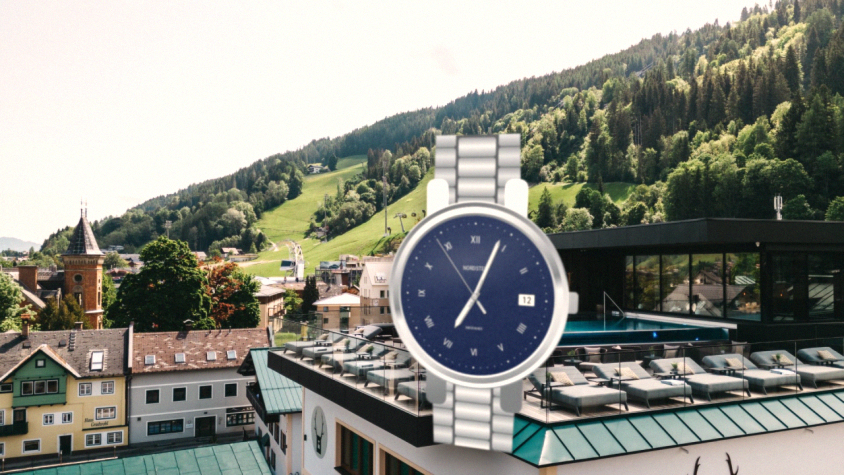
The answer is 7:03:54
